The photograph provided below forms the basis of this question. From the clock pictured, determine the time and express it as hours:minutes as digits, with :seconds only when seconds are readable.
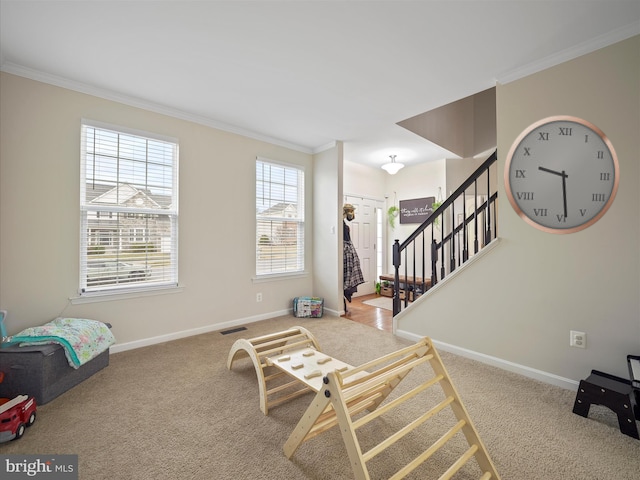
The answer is 9:29
